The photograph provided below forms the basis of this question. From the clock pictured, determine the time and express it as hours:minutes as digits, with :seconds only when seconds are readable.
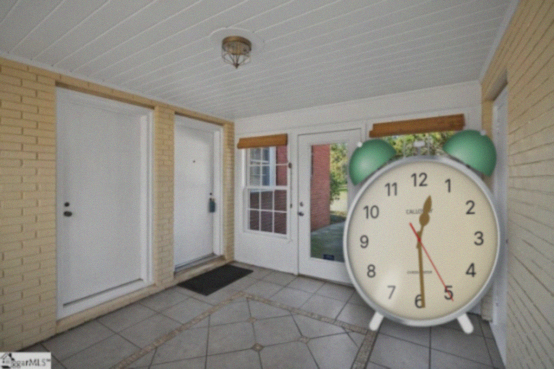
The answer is 12:29:25
